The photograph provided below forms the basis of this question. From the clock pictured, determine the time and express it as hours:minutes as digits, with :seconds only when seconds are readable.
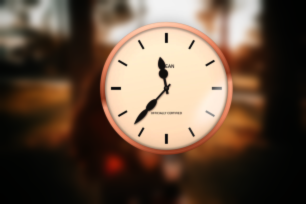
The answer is 11:37
